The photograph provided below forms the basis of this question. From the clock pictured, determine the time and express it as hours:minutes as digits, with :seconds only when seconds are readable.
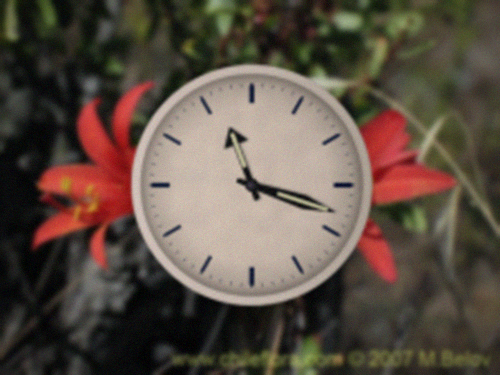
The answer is 11:18
